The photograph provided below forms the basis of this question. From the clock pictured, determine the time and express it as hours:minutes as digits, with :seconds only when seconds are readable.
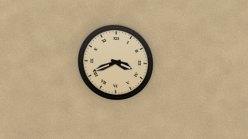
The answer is 3:41
